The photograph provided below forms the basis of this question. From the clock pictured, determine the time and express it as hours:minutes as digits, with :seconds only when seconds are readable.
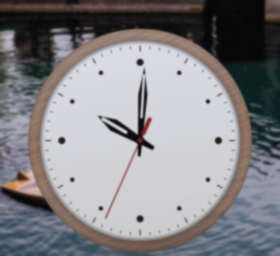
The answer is 10:00:34
